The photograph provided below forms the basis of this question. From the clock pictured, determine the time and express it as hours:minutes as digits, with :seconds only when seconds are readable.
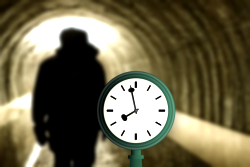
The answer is 7:58
